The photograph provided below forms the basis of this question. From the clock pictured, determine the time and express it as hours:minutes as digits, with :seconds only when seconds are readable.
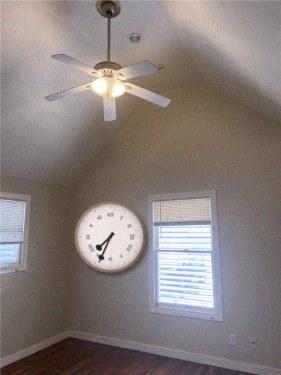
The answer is 7:34
